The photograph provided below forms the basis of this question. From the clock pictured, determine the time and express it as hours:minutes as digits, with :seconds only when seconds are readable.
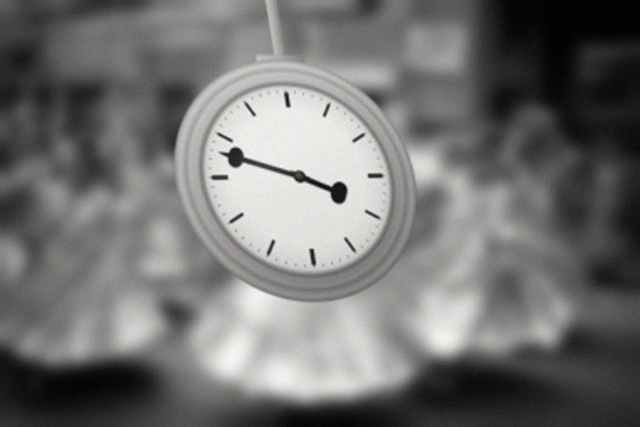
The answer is 3:48
